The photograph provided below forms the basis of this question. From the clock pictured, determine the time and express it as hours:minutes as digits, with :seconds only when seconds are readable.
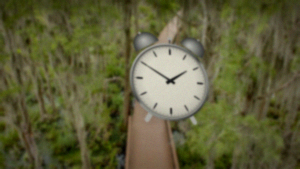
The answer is 1:50
